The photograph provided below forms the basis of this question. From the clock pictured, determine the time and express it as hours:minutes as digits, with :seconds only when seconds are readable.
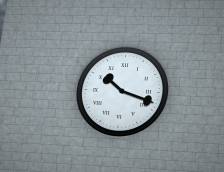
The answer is 10:18
